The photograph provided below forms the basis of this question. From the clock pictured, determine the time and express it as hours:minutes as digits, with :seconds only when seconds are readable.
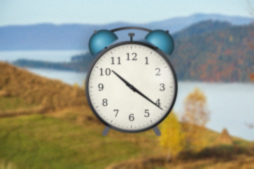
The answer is 10:21
